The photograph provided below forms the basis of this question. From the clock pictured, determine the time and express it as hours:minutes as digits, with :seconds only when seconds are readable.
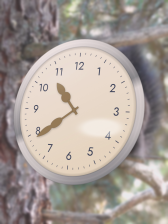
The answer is 10:39
